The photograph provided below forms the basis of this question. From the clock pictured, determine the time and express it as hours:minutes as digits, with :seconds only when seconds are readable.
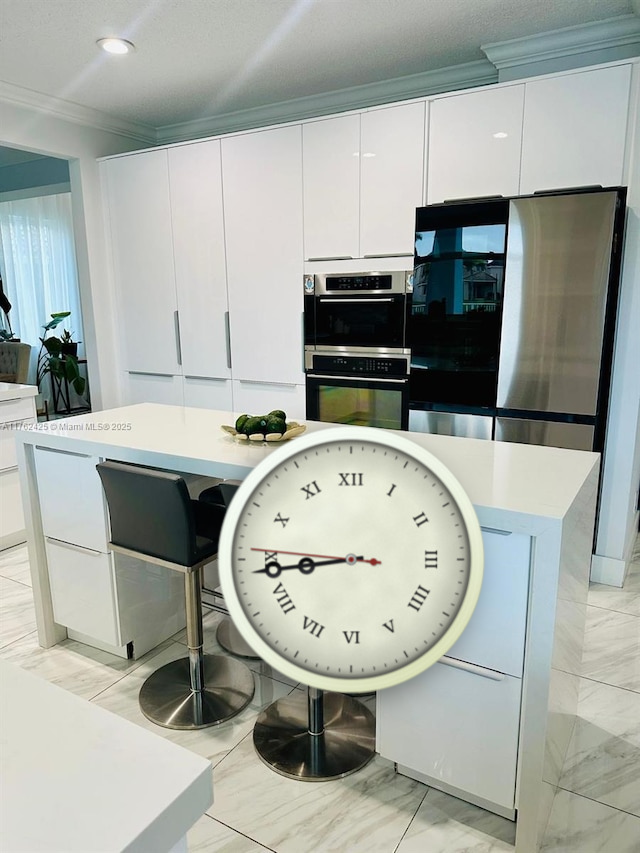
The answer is 8:43:46
